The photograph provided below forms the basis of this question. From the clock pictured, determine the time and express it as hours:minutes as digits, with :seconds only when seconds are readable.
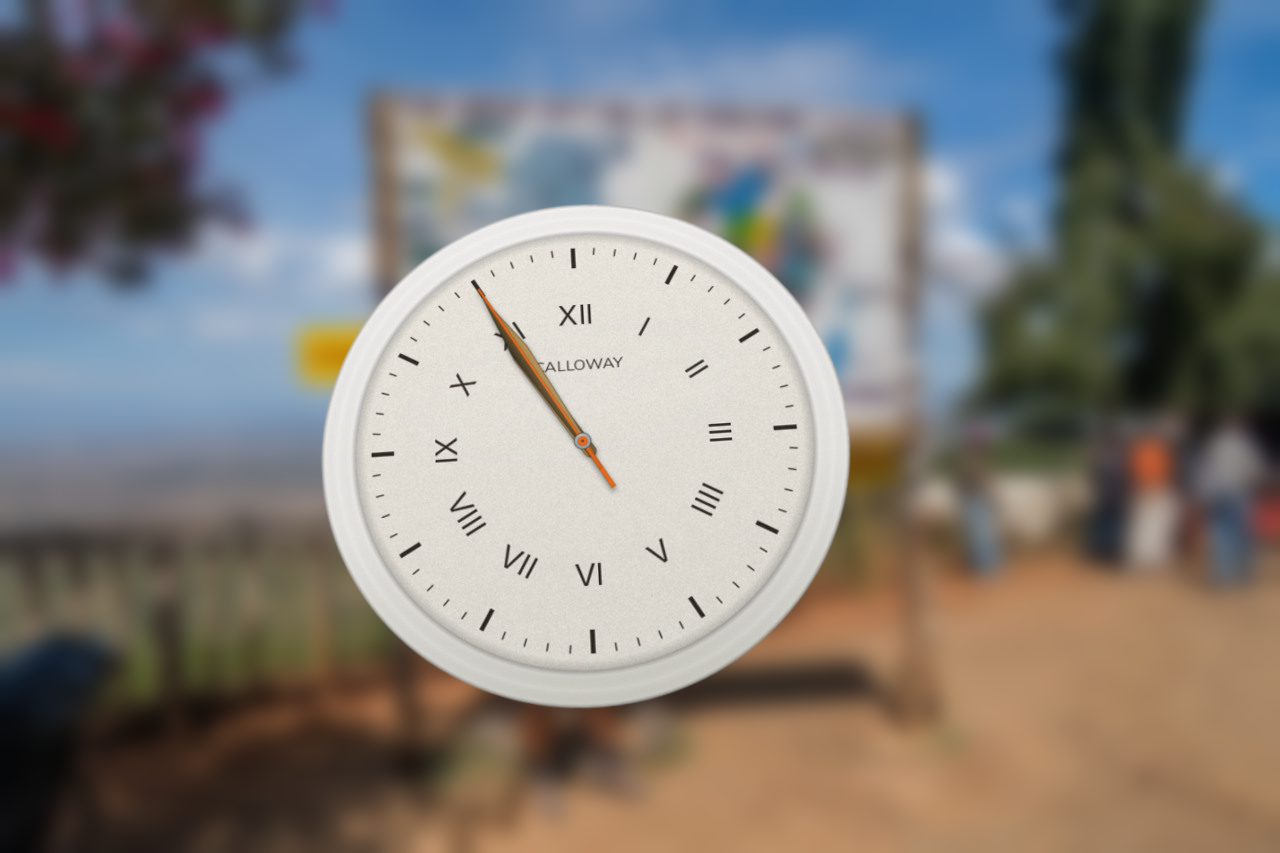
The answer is 10:54:55
